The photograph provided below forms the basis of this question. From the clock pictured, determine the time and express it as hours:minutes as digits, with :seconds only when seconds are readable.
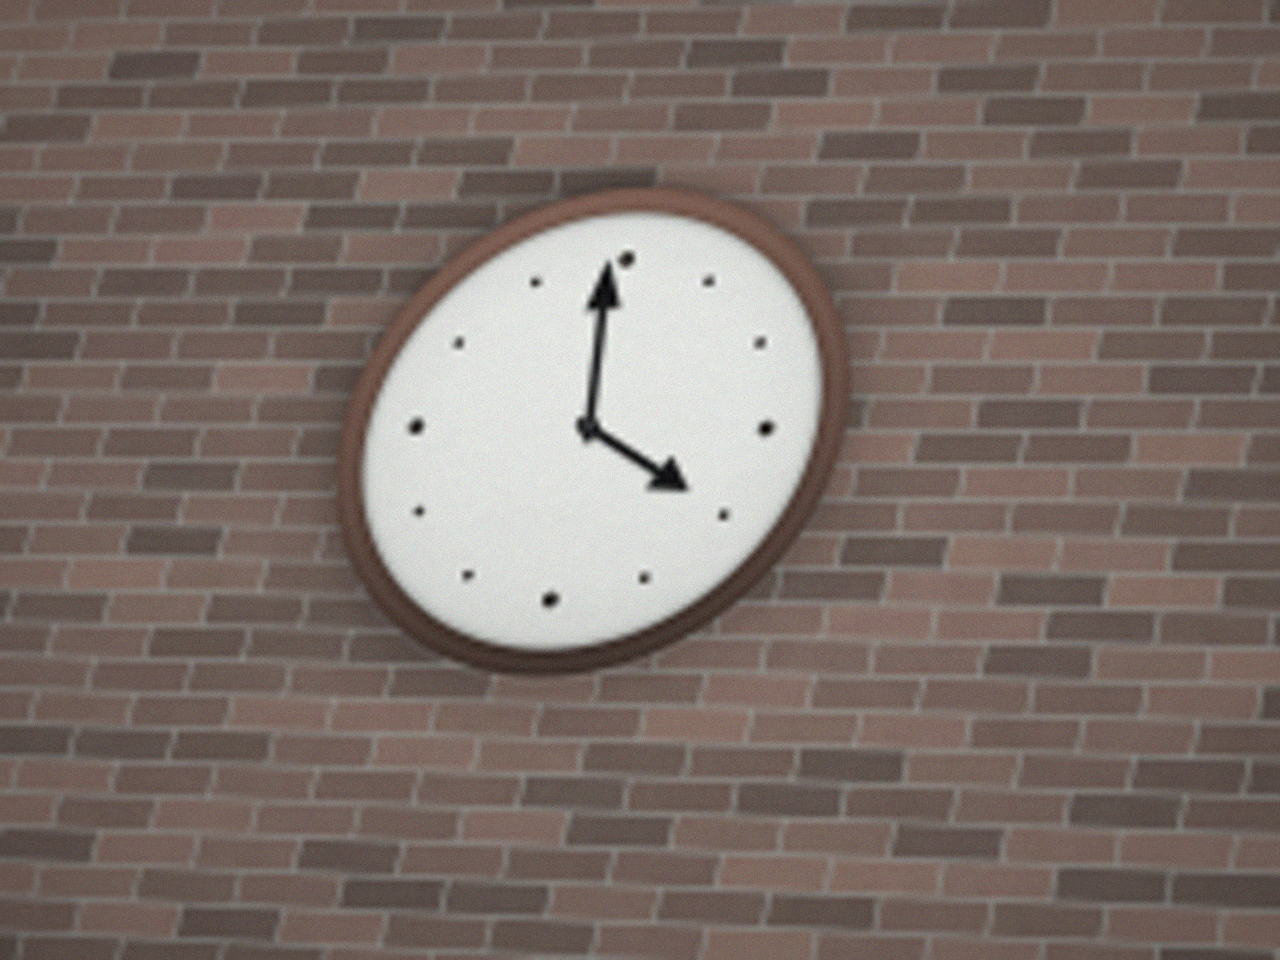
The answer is 3:59
